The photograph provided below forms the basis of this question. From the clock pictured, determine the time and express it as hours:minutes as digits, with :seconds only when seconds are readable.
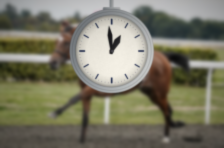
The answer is 12:59
